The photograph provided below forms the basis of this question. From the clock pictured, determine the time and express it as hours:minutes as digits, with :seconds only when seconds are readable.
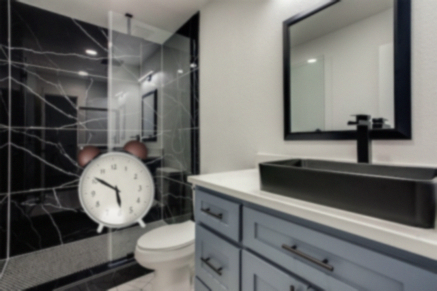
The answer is 5:51
